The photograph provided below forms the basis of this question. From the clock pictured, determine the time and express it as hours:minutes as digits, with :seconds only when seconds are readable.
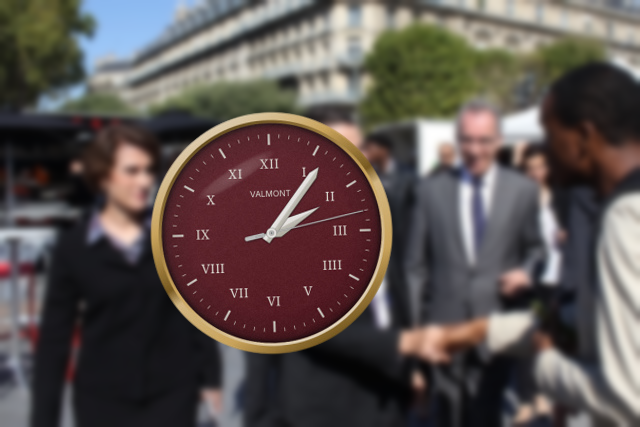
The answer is 2:06:13
